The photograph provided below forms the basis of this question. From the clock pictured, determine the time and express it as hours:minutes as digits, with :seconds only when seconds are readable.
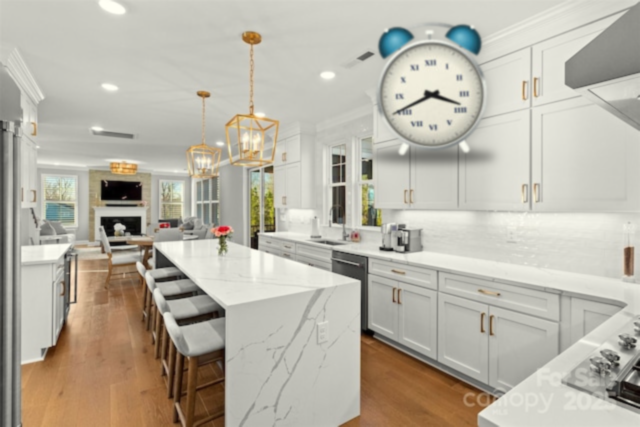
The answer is 3:41
